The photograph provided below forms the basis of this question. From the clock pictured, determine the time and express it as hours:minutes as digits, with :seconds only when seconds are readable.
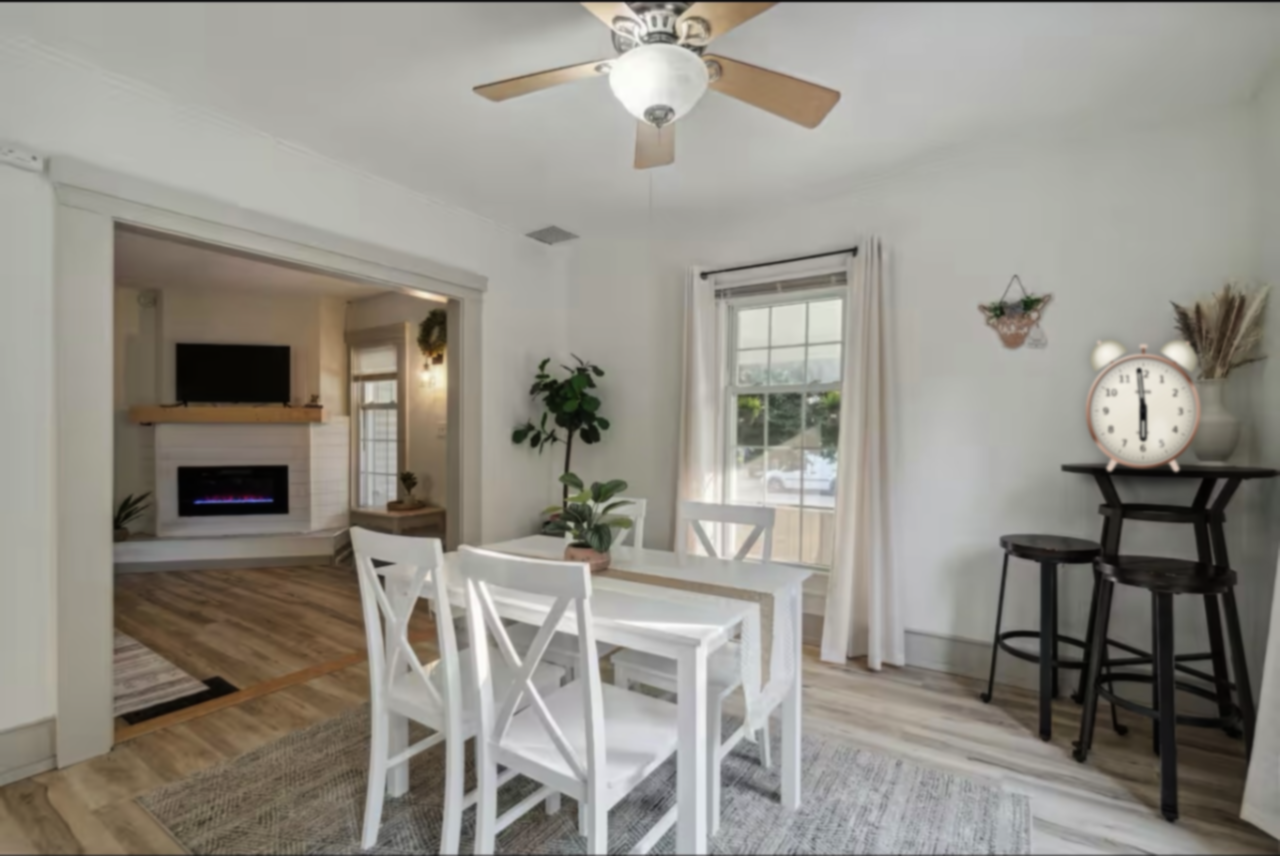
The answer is 5:59
